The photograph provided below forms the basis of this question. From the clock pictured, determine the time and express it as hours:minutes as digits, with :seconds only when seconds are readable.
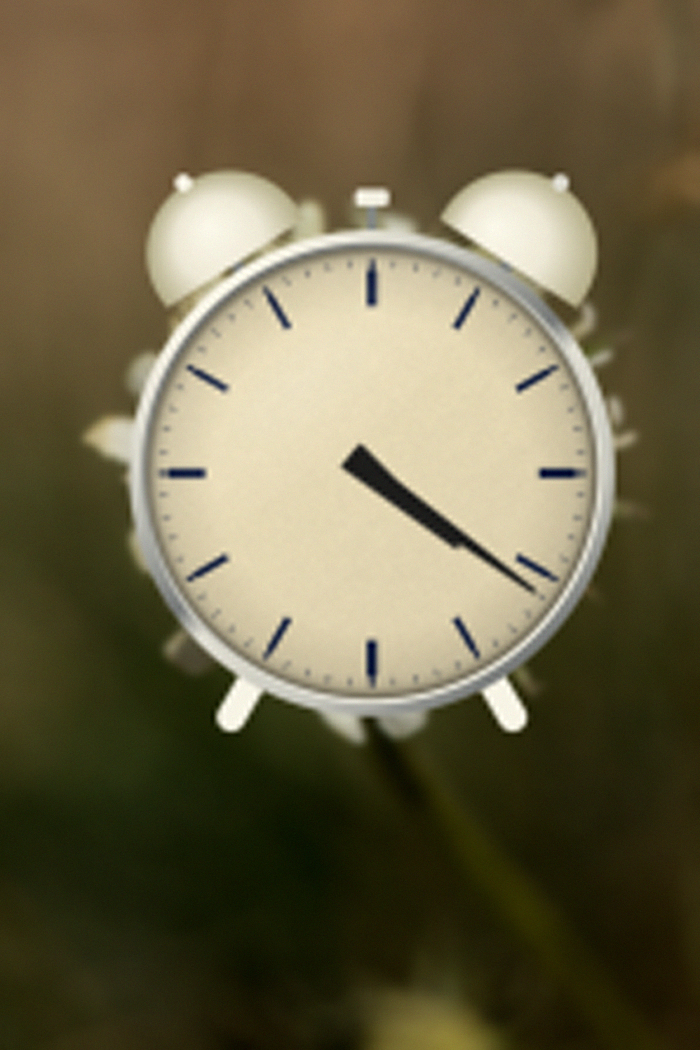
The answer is 4:21
